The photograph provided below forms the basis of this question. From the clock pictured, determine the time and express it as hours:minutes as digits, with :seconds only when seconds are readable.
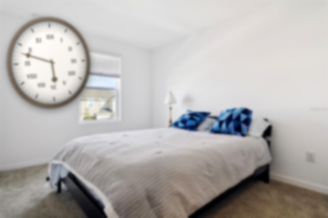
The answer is 5:48
